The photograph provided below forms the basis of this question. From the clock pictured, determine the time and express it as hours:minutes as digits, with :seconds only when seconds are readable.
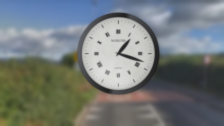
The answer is 1:18
